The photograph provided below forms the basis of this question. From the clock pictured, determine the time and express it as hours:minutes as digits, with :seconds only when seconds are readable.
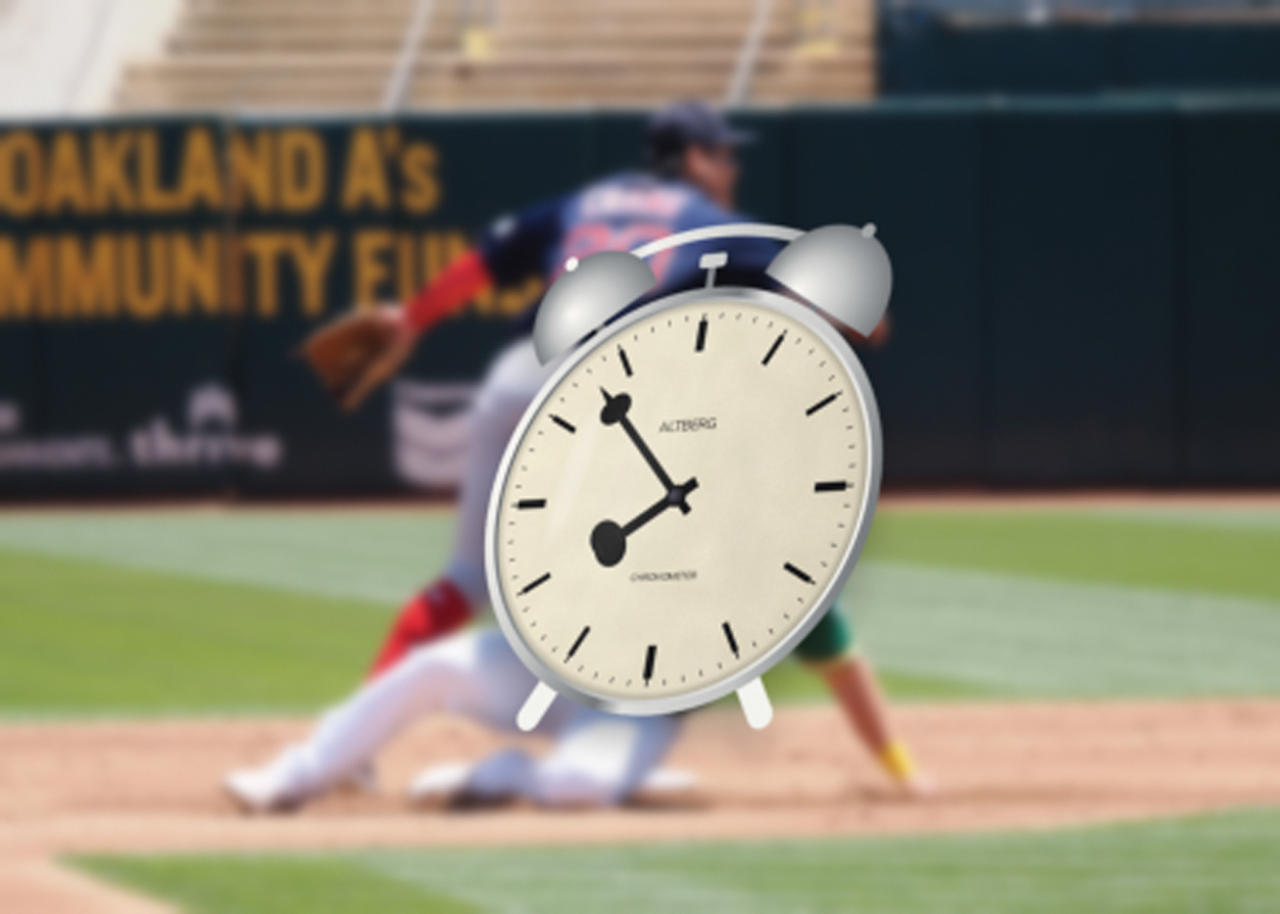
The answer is 7:53
